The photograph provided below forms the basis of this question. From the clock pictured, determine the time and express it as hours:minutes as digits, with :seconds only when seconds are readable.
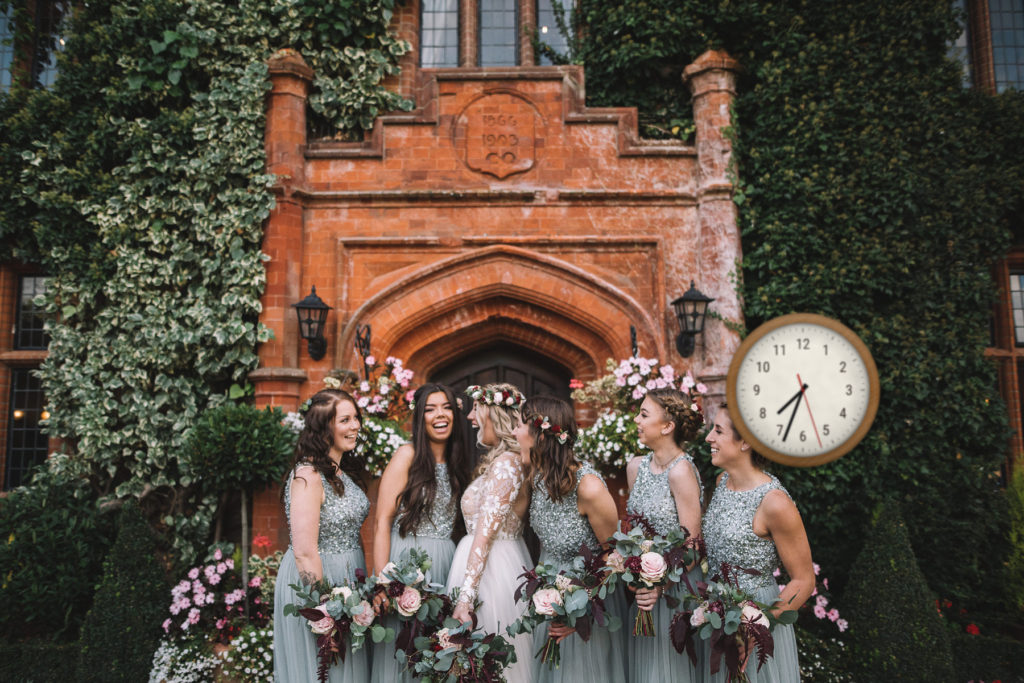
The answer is 7:33:27
